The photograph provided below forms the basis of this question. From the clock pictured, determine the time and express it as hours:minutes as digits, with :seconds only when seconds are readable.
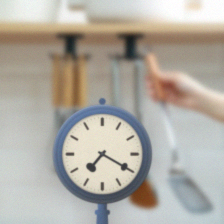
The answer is 7:20
